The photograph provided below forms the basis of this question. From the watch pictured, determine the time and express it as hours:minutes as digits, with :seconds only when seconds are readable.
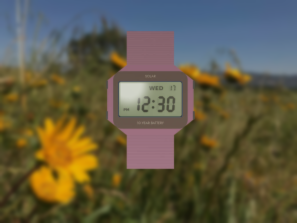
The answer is 12:30
